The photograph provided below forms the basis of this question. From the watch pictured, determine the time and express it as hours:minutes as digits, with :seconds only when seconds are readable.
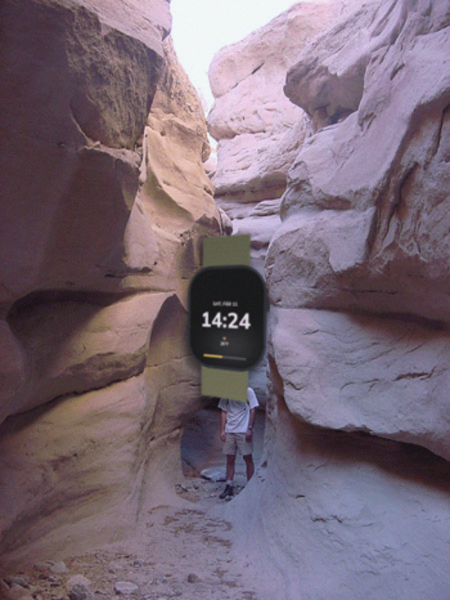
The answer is 14:24
